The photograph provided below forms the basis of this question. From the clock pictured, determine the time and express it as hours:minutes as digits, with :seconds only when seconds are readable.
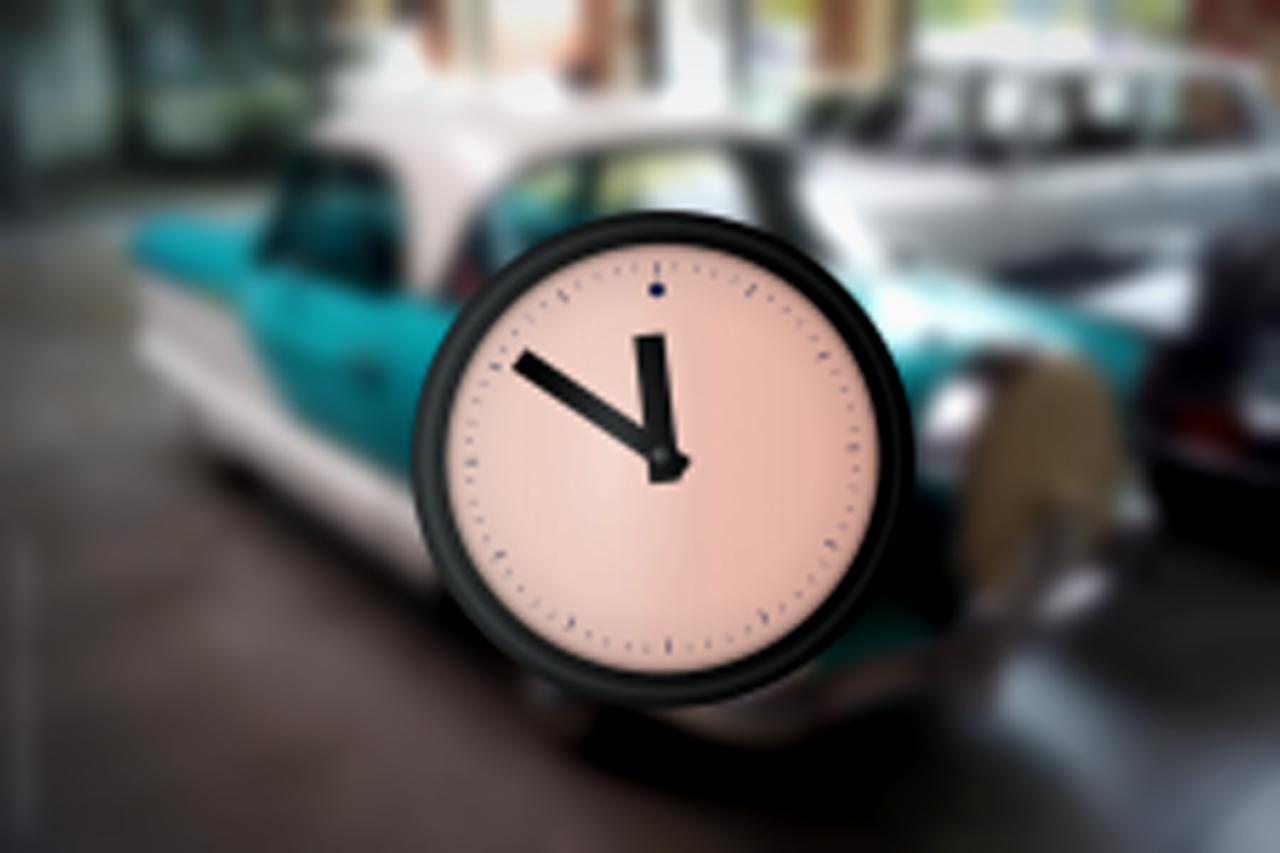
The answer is 11:51
